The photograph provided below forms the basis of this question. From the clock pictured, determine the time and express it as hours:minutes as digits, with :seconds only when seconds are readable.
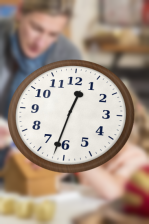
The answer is 12:32
